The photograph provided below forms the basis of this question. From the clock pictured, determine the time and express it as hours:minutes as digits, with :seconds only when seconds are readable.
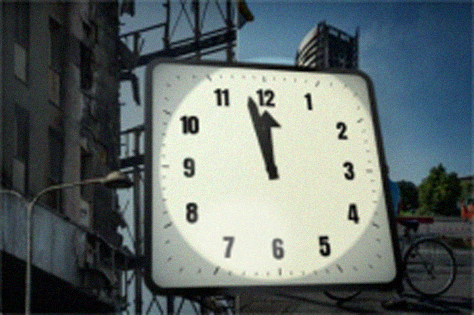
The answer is 11:58
